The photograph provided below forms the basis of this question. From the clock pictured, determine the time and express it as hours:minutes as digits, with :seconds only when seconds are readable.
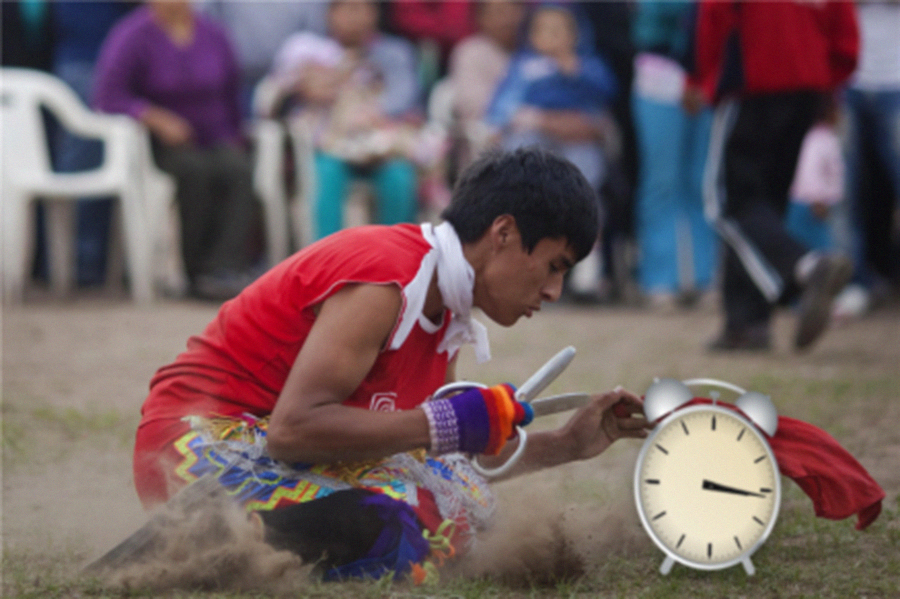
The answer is 3:16
